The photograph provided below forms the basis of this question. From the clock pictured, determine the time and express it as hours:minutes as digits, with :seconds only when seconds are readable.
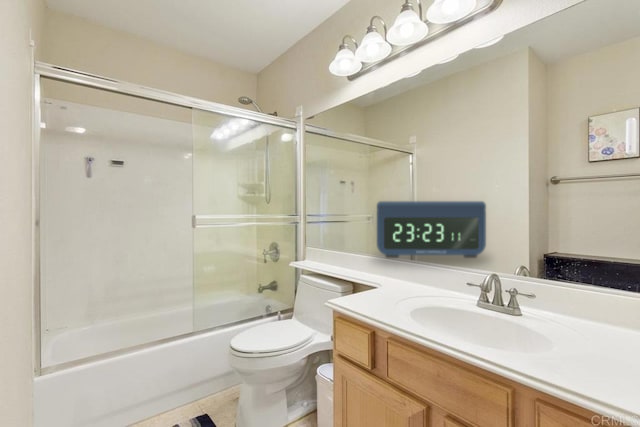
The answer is 23:23:11
